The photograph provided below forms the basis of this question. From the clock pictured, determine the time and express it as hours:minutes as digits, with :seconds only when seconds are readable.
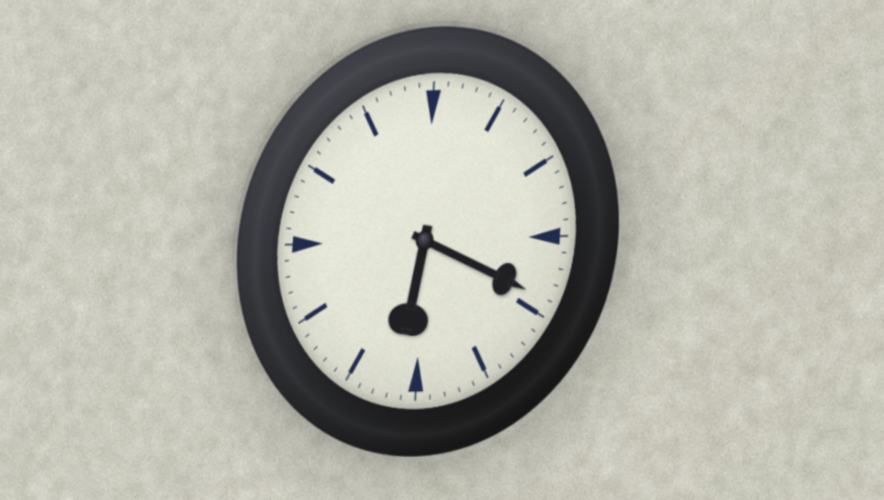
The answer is 6:19
